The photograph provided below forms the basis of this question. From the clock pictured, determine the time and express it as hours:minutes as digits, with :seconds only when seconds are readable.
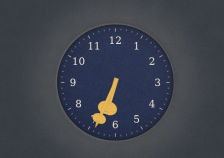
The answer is 6:34
